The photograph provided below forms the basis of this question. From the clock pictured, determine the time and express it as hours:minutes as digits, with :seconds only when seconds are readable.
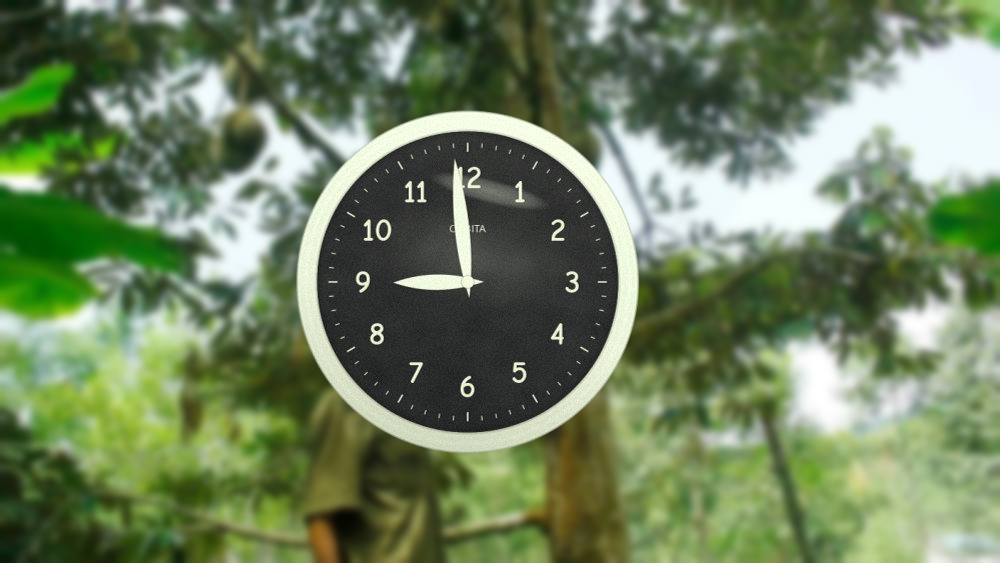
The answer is 8:59
